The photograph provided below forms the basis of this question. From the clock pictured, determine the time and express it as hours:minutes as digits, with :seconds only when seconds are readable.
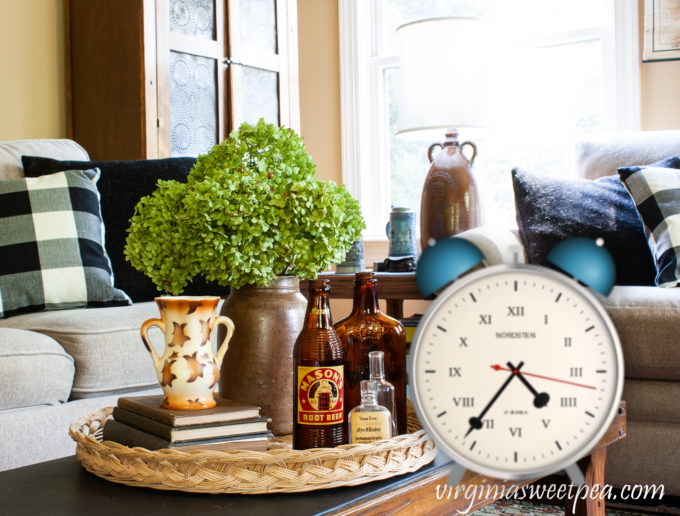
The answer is 4:36:17
